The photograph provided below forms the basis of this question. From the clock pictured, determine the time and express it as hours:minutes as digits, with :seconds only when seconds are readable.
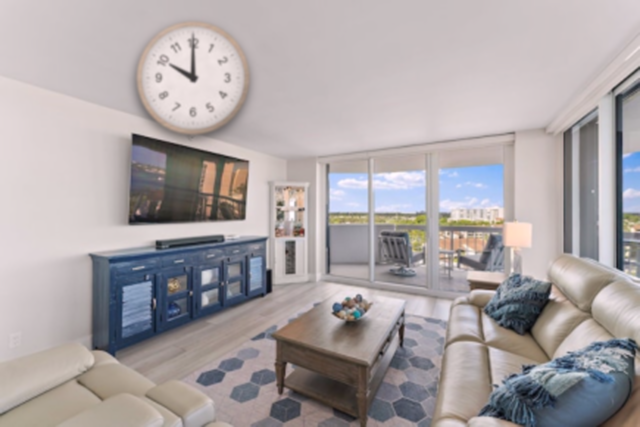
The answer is 10:00
